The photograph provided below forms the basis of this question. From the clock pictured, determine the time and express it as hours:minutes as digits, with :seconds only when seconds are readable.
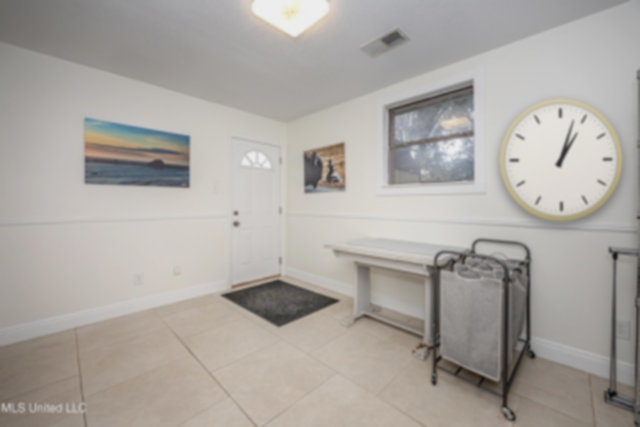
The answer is 1:03
